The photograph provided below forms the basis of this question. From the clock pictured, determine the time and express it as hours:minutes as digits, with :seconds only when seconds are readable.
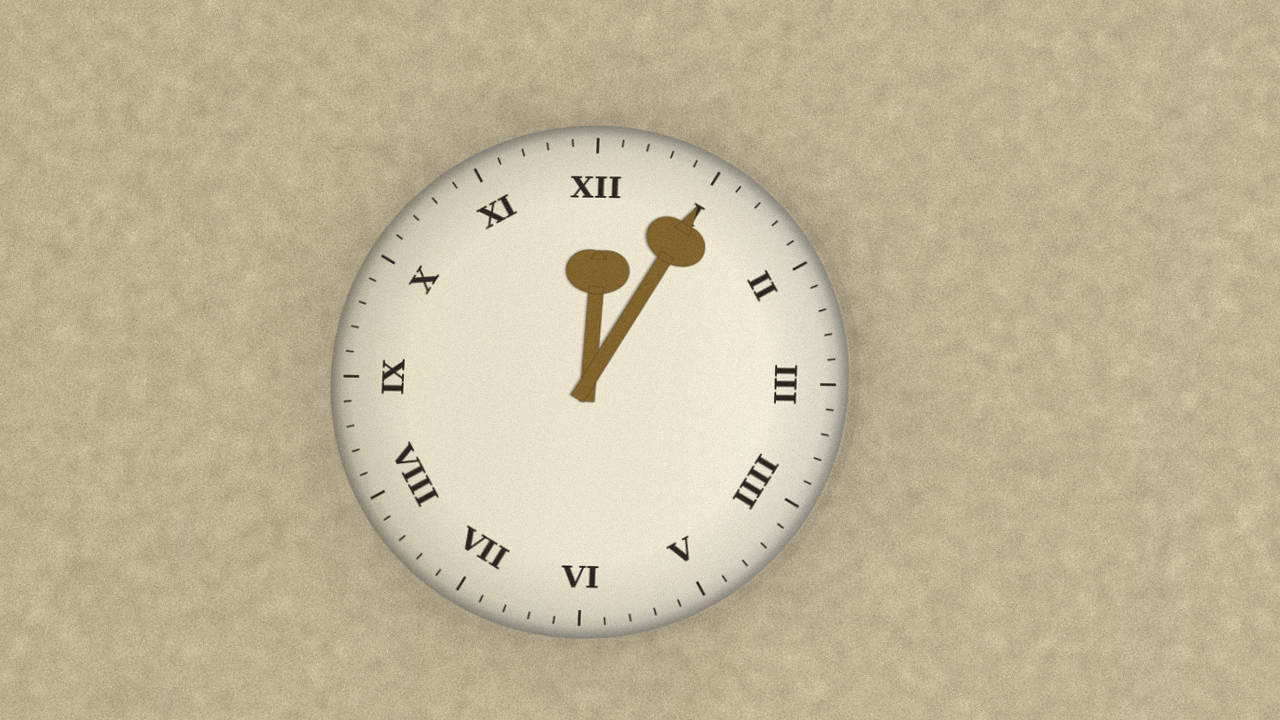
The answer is 12:05
